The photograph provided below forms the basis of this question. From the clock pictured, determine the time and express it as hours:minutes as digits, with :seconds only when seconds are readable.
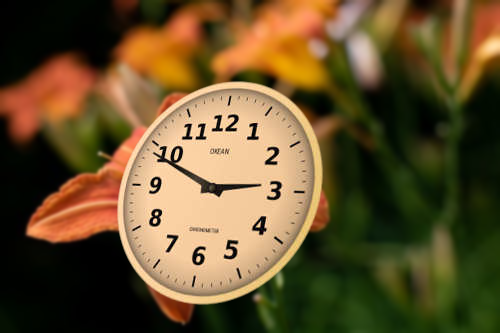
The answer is 2:49
